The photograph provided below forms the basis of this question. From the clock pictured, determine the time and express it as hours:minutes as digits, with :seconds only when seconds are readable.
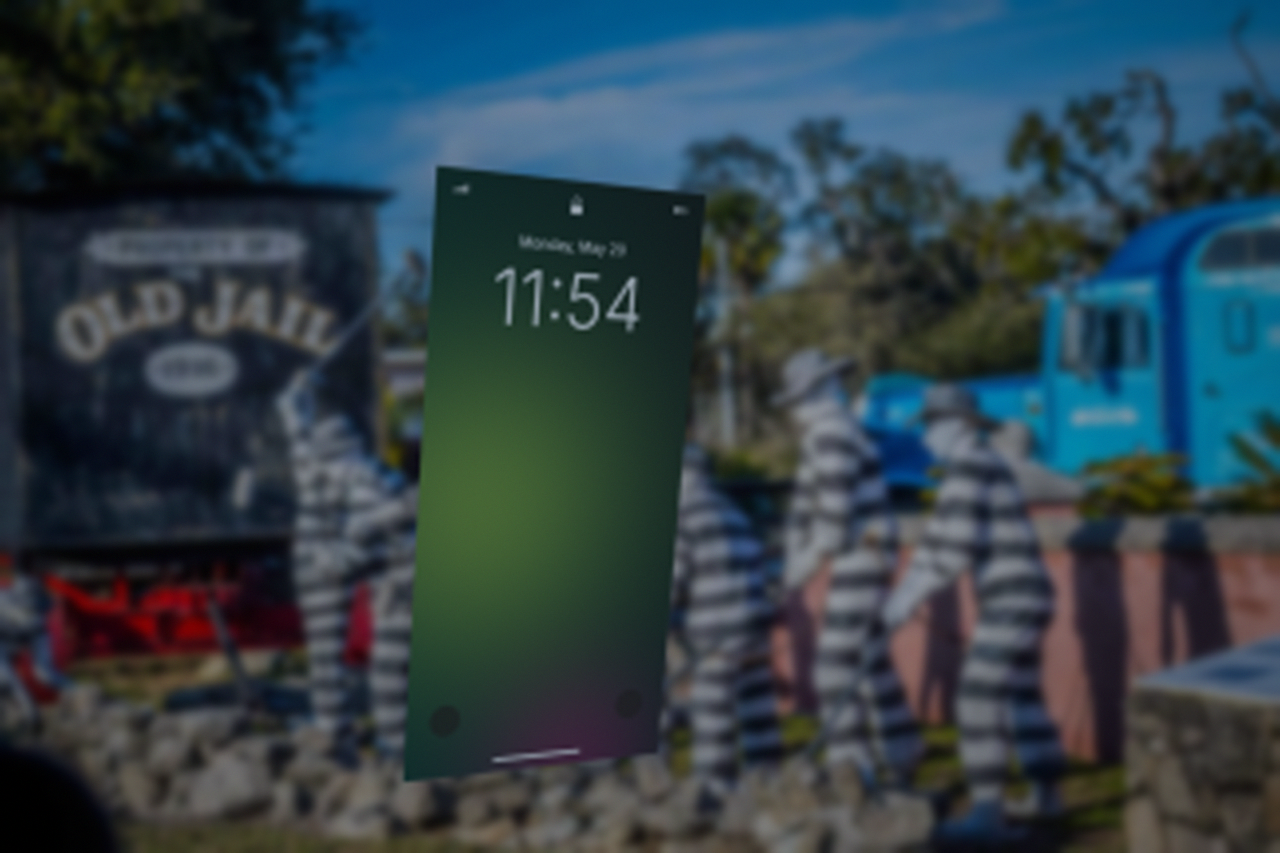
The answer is 11:54
